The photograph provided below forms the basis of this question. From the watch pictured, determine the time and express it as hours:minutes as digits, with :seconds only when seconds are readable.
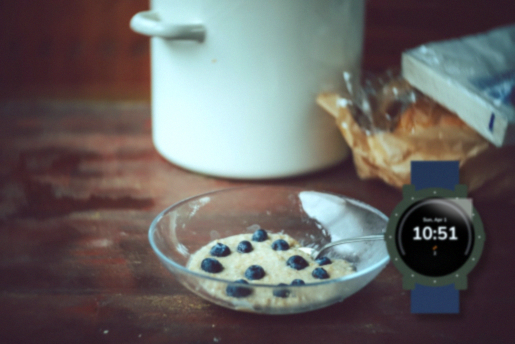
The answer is 10:51
